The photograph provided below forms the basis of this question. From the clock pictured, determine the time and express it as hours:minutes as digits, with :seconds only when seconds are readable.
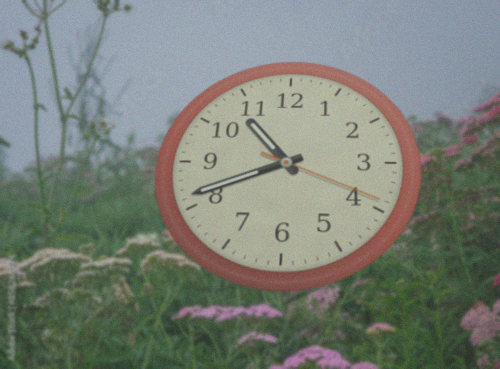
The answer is 10:41:19
